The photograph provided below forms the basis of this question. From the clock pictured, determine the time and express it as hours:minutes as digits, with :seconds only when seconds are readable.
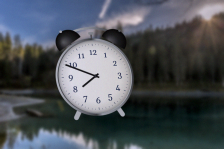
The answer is 7:49
